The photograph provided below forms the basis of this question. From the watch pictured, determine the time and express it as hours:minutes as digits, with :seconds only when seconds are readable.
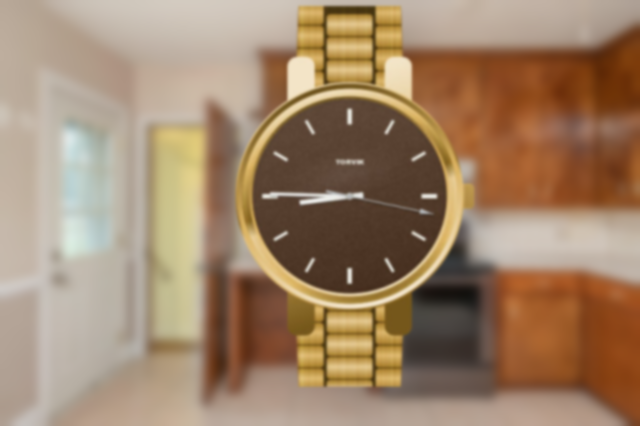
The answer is 8:45:17
